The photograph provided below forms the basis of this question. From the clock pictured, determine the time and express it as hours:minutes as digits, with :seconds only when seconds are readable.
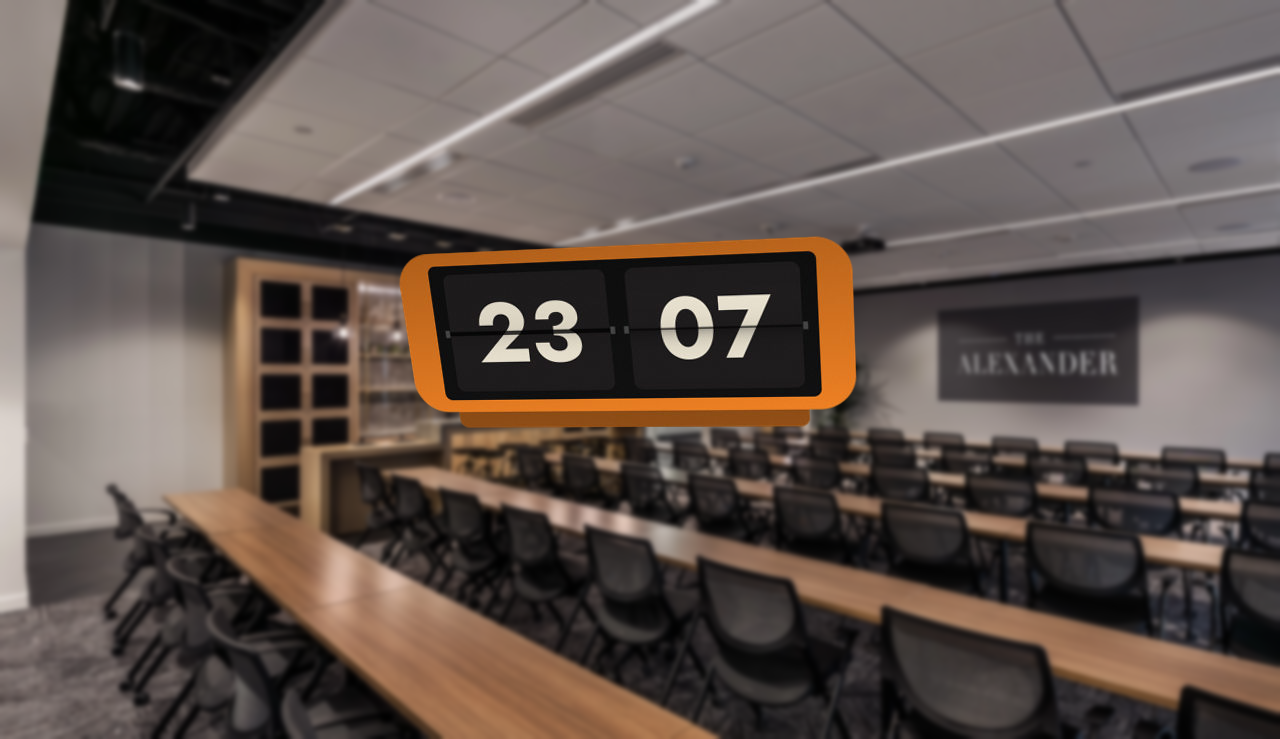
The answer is 23:07
